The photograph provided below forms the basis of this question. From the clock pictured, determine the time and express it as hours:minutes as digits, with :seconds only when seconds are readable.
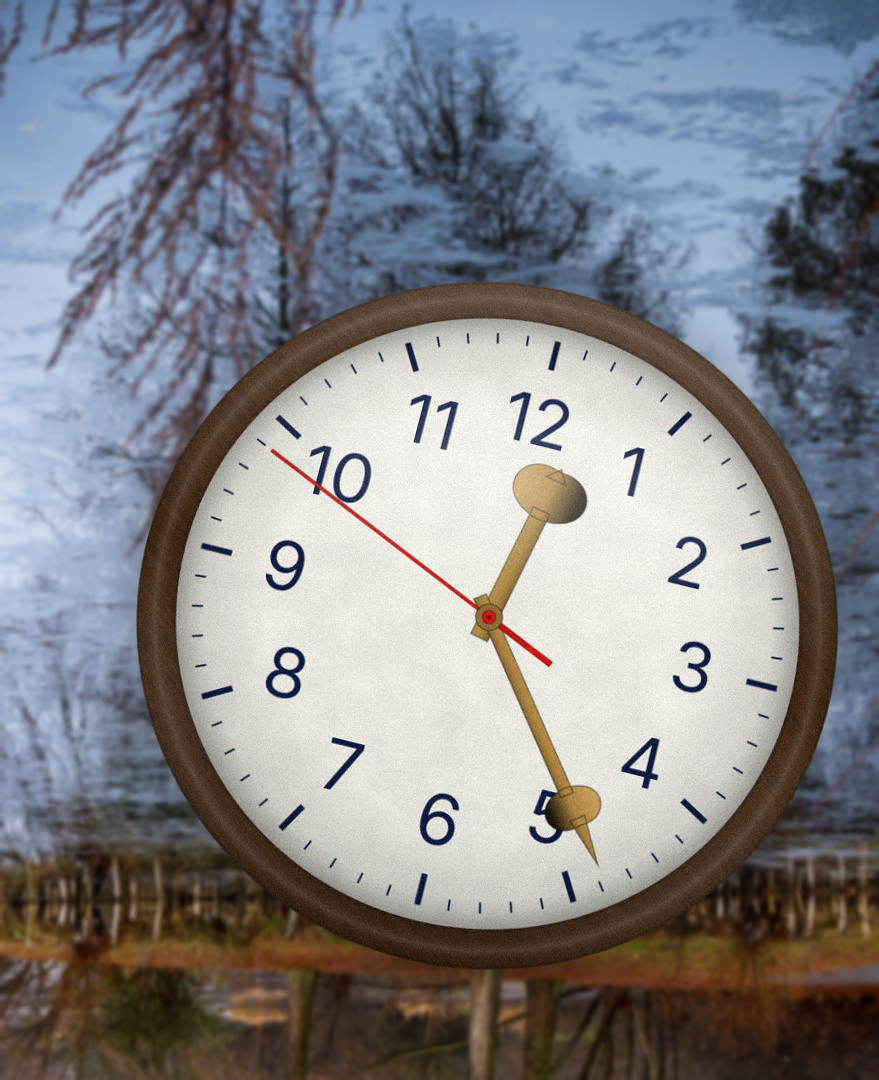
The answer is 12:23:49
